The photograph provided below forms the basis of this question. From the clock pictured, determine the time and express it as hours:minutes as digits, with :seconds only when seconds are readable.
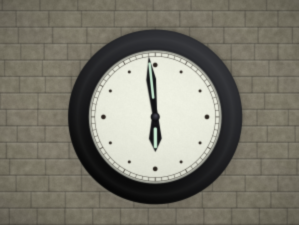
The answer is 5:59
